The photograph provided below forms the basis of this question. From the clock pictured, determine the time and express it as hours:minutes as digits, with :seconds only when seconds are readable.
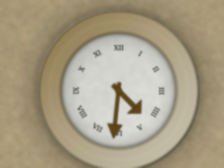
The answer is 4:31
